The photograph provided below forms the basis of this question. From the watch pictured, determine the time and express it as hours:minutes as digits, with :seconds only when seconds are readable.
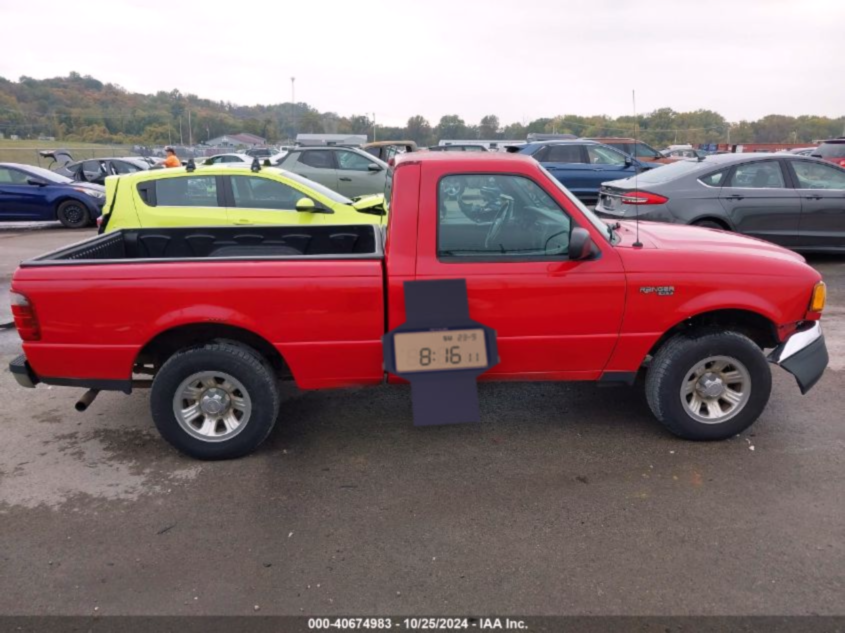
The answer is 8:16
